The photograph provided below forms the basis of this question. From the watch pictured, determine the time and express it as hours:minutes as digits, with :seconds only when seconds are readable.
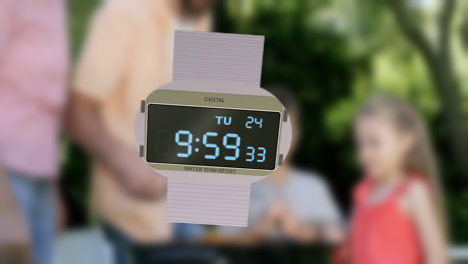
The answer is 9:59:33
